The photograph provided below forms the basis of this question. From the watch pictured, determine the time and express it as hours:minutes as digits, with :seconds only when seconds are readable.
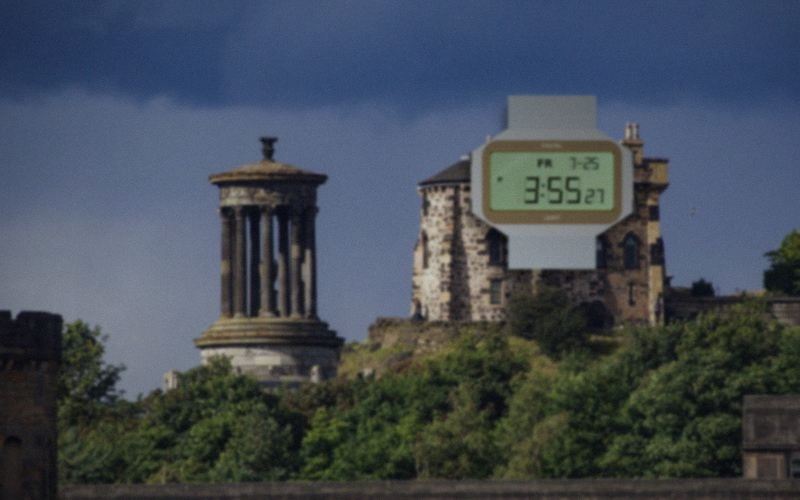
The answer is 3:55
